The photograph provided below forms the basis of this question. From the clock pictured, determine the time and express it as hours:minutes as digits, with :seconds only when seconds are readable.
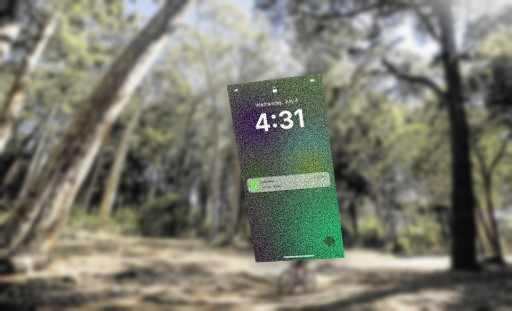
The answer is 4:31
